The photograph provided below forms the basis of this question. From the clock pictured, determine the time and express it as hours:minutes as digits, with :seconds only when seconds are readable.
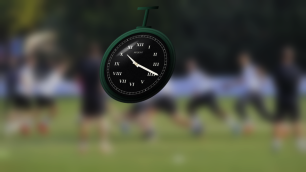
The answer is 10:19
